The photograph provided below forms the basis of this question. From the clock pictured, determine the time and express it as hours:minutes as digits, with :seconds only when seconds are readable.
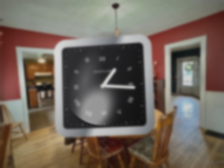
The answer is 1:16
